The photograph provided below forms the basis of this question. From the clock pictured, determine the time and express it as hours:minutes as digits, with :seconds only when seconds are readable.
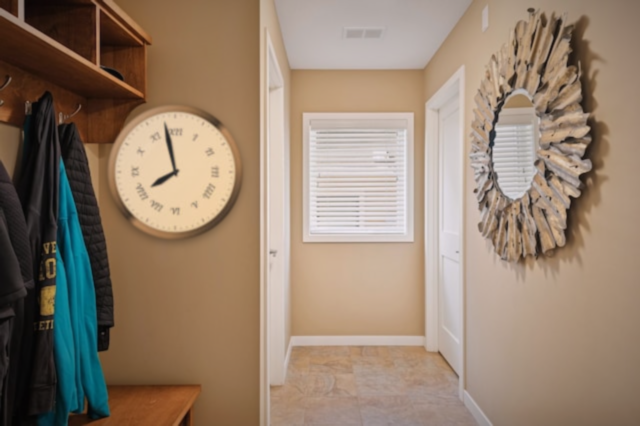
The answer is 7:58
